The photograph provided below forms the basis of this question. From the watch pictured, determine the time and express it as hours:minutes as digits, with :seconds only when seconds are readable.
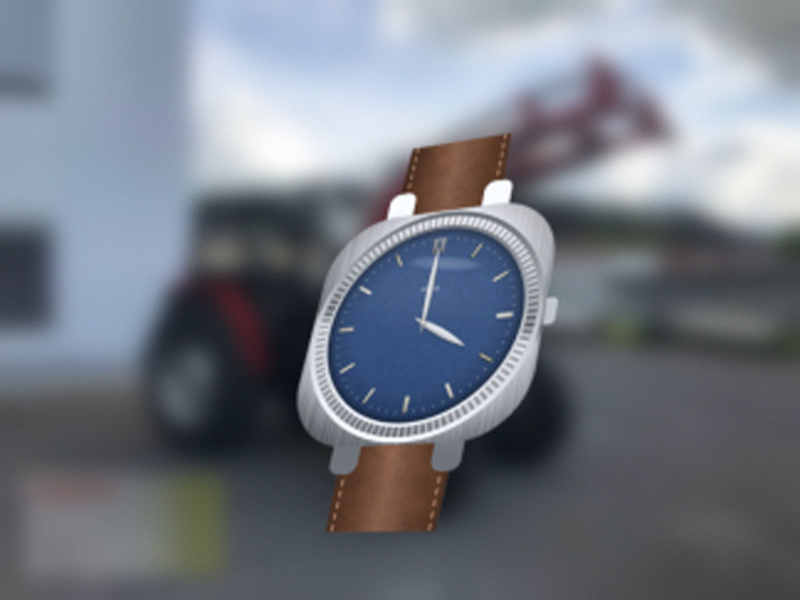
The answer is 4:00
